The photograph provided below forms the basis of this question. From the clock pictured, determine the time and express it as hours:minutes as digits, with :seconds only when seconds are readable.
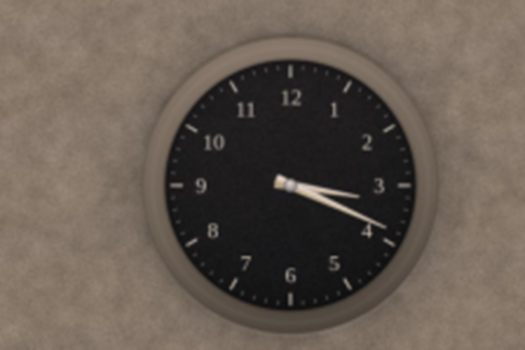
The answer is 3:19
